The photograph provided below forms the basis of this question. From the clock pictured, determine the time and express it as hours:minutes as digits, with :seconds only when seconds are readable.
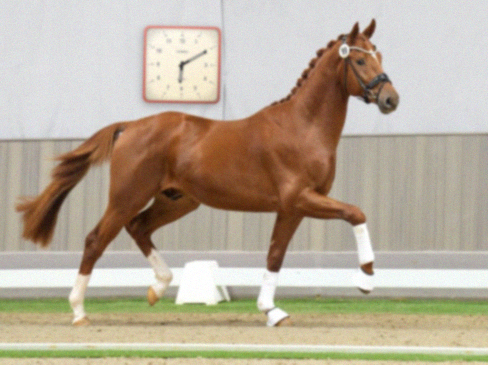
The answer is 6:10
